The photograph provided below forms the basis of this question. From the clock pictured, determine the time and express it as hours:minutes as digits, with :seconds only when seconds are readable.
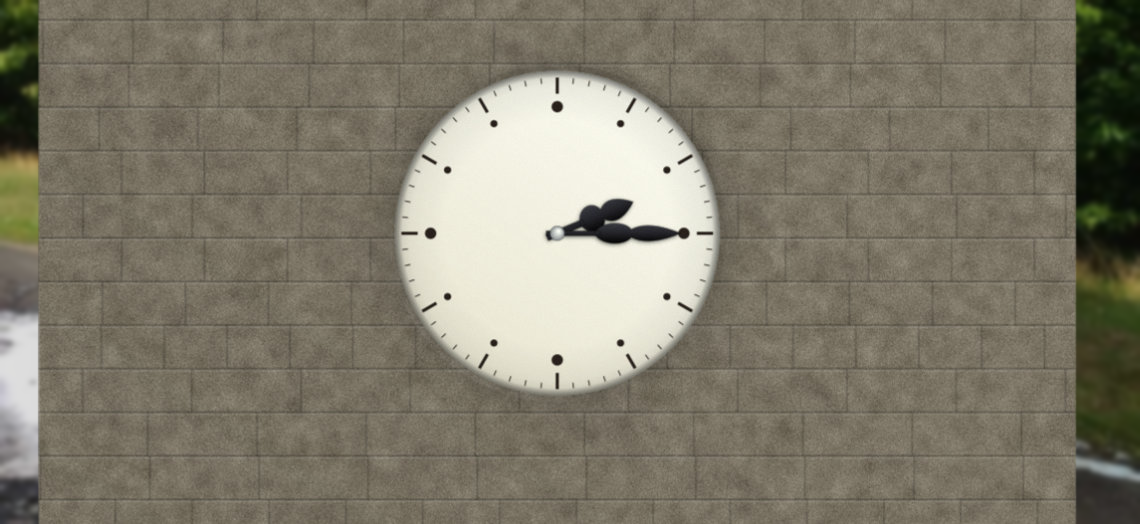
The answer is 2:15
